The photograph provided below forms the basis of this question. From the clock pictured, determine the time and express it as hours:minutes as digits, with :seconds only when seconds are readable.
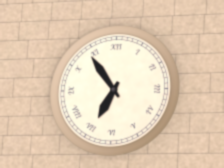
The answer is 6:54
